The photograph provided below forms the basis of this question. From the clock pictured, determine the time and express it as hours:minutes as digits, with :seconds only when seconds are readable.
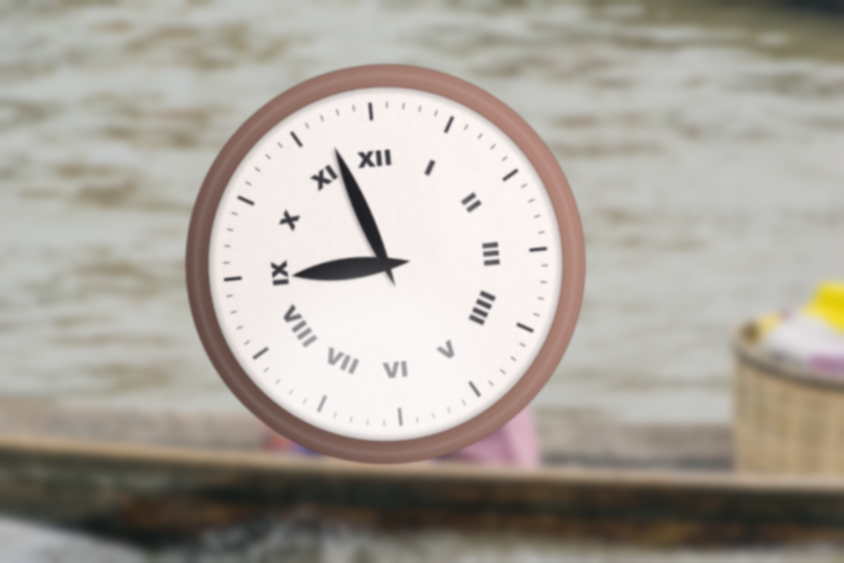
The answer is 8:57
